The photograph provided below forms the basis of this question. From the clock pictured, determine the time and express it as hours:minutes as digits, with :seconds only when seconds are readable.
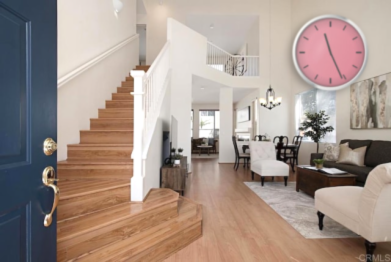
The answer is 11:26
